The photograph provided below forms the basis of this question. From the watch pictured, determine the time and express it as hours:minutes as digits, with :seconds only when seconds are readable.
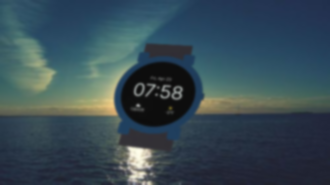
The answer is 7:58
